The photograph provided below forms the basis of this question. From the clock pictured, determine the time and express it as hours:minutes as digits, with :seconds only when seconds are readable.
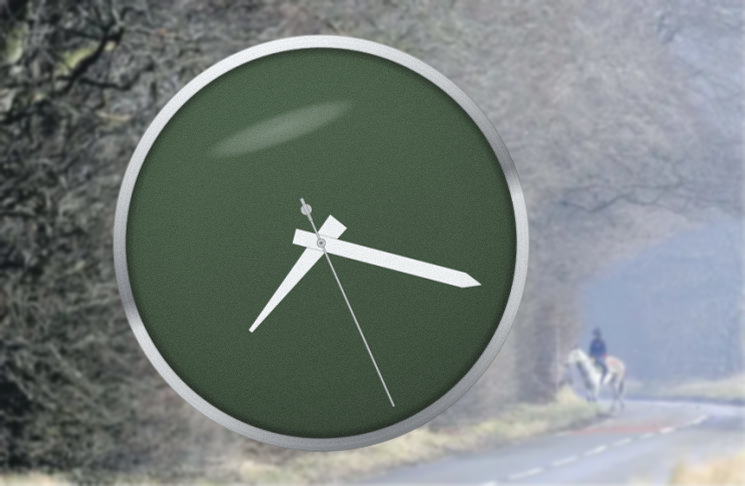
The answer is 7:17:26
